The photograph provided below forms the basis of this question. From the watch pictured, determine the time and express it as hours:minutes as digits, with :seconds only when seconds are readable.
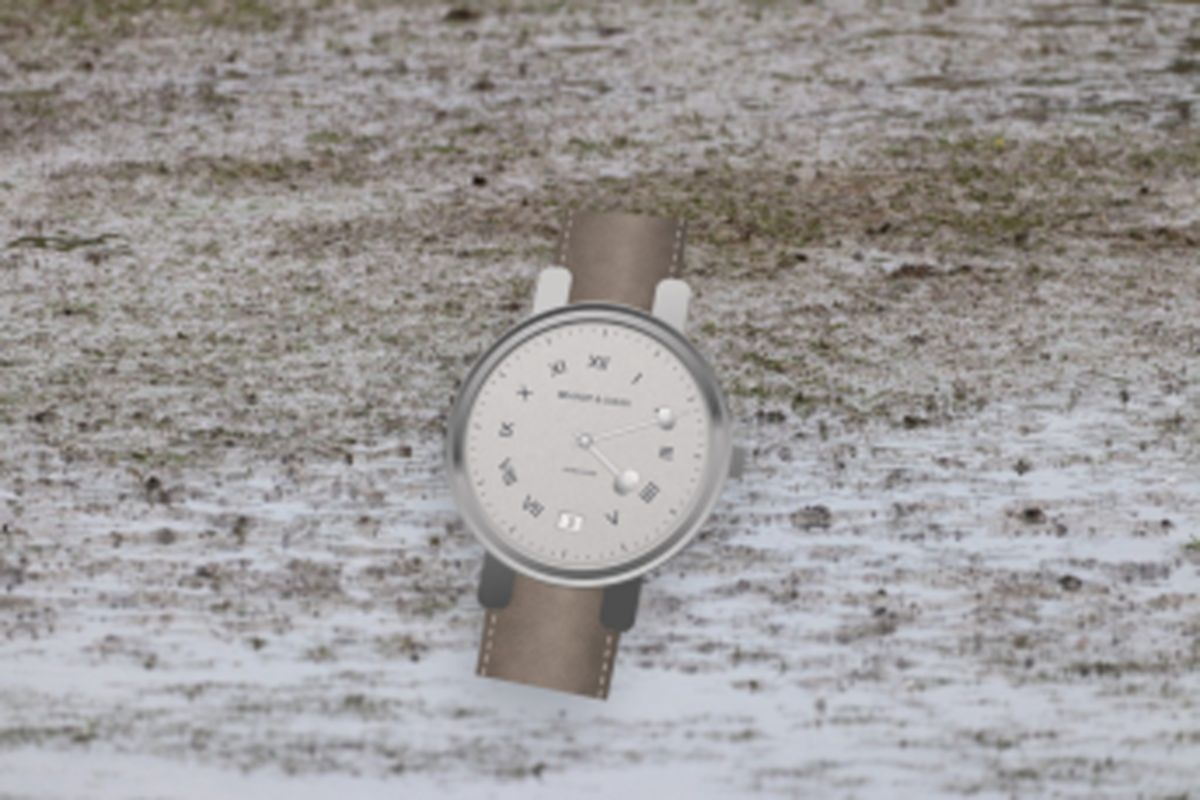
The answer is 4:11
